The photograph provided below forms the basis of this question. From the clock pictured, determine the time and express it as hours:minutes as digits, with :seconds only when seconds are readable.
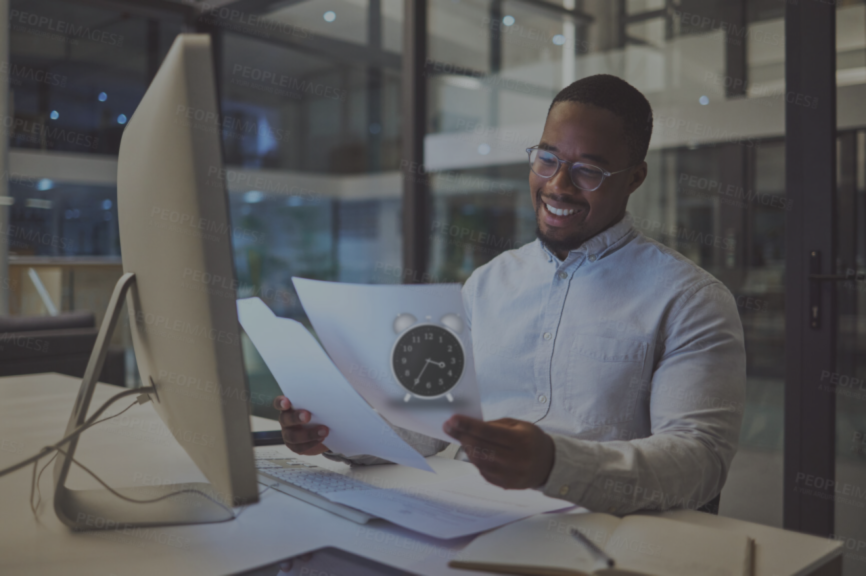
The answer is 3:35
